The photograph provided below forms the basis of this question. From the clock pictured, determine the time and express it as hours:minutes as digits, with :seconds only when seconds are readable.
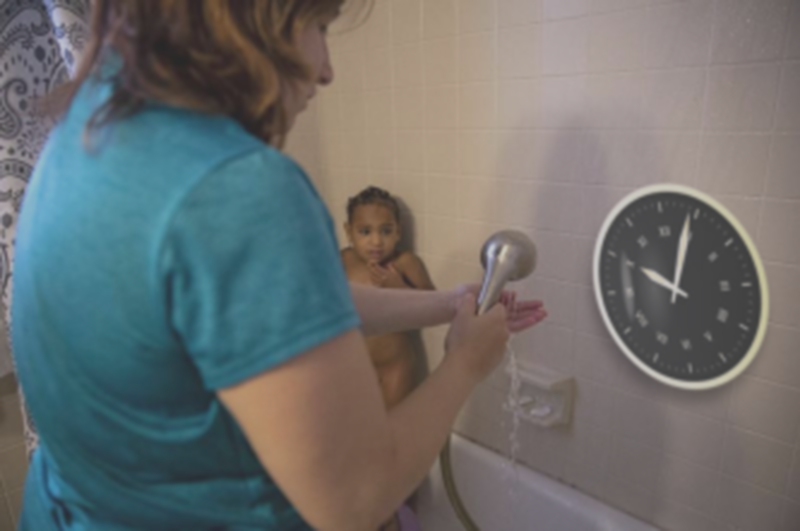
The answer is 10:04
